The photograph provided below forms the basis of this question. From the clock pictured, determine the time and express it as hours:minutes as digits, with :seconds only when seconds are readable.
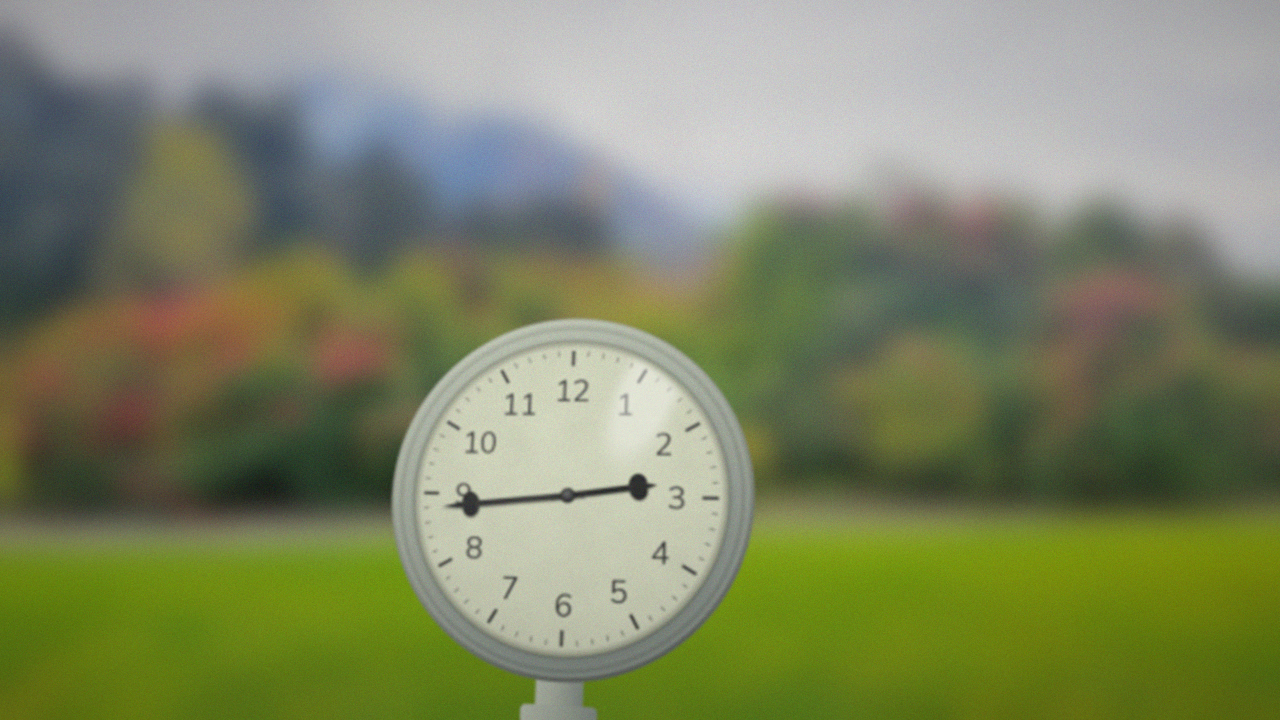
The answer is 2:44
